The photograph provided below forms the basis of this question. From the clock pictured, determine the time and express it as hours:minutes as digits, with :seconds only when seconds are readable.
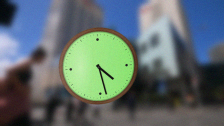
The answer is 4:28
